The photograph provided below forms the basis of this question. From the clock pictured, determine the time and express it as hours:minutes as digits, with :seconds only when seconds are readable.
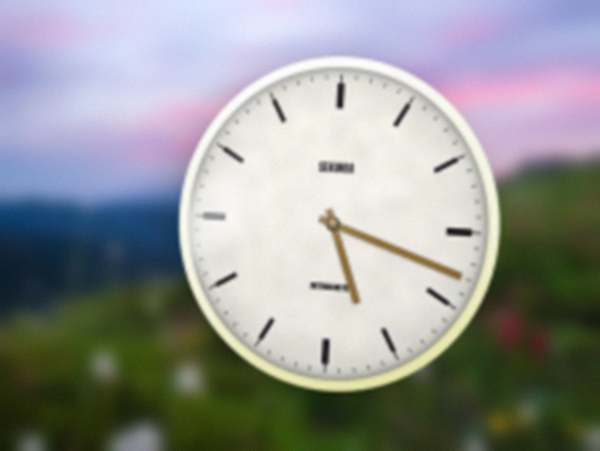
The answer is 5:18
